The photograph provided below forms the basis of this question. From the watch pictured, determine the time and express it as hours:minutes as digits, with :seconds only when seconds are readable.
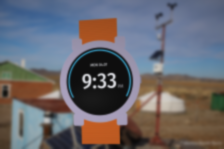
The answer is 9:33
